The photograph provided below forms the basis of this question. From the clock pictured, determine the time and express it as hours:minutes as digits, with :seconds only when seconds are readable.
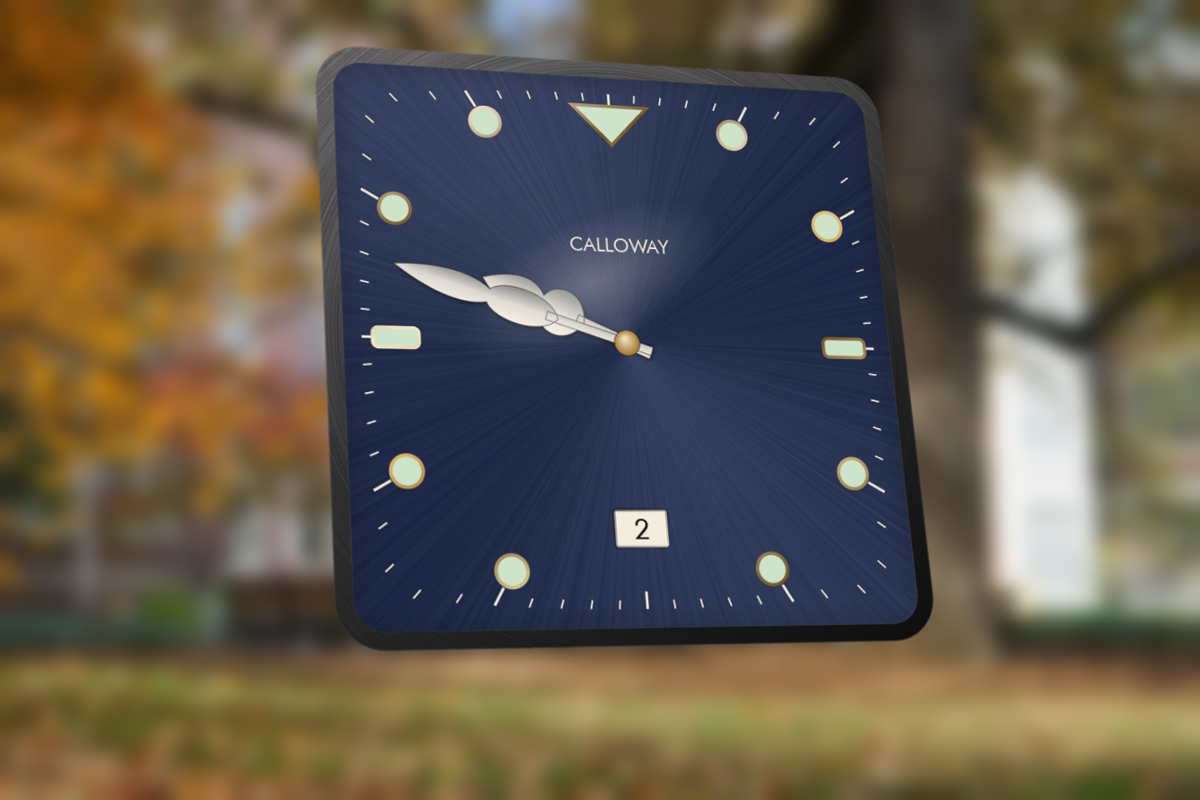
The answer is 9:48
